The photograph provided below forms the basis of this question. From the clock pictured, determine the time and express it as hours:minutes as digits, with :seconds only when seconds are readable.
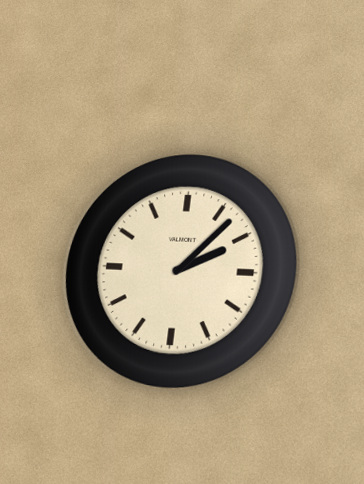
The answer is 2:07
